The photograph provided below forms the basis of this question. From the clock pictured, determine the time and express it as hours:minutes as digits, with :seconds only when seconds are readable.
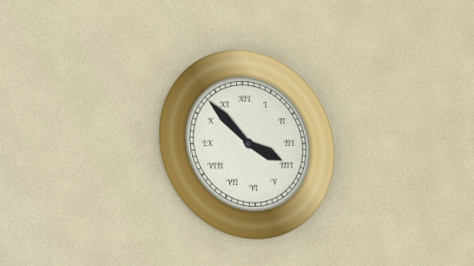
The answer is 3:53
